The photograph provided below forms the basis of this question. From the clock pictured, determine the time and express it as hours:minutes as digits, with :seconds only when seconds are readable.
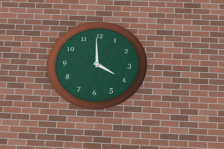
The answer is 3:59
